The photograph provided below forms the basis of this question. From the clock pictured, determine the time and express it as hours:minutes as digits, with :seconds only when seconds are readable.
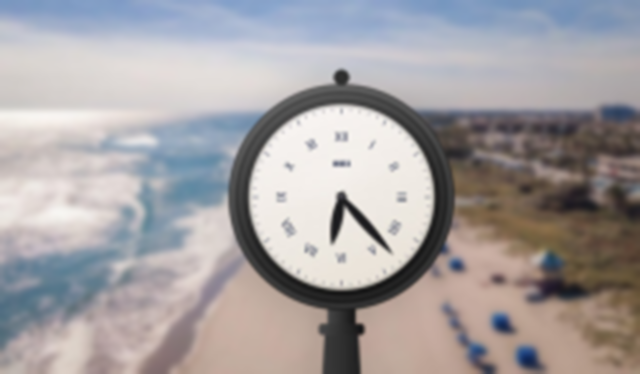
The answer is 6:23
